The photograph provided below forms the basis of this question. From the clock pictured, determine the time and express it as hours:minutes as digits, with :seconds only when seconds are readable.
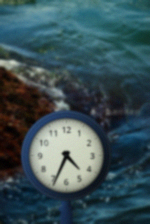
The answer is 4:34
